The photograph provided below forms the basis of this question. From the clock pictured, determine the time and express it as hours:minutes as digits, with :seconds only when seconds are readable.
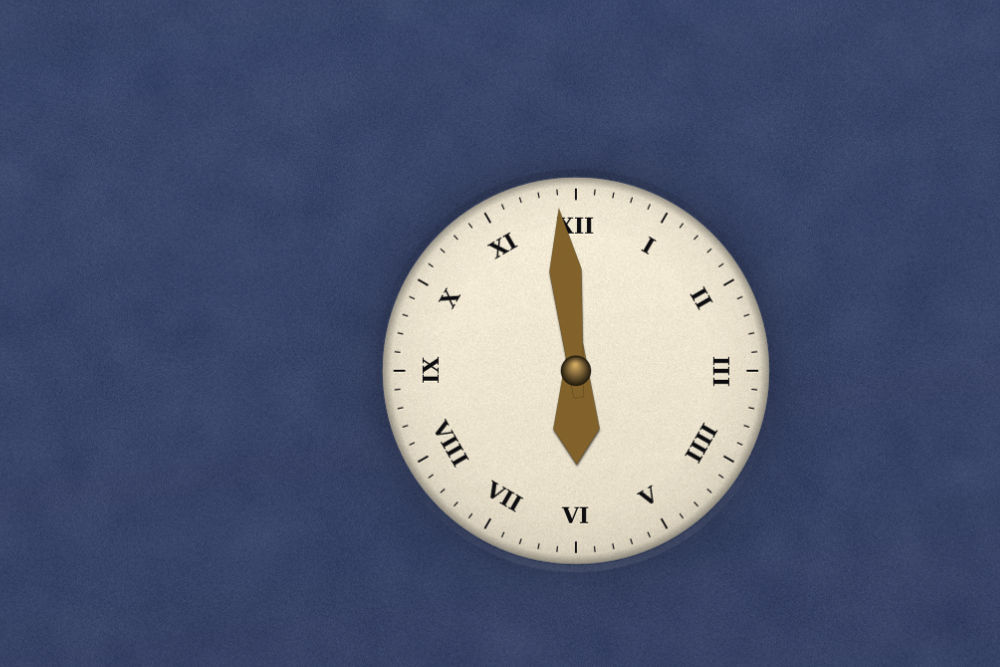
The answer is 5:59
